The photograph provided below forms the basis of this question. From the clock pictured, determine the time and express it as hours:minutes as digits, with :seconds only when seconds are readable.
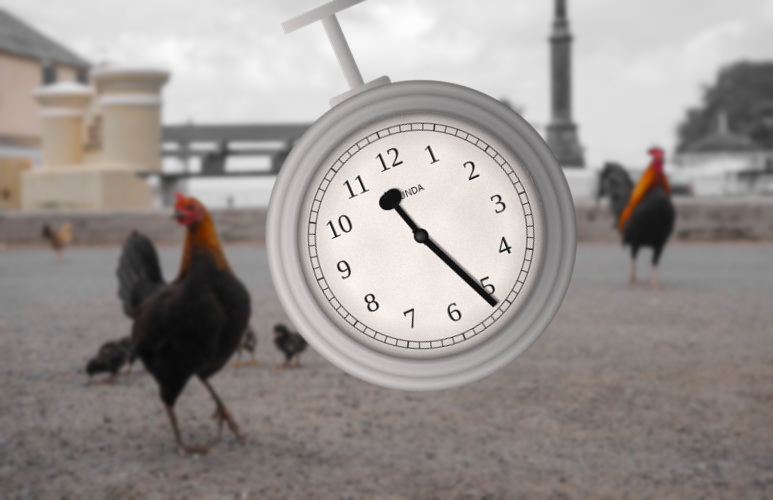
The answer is 11:26
